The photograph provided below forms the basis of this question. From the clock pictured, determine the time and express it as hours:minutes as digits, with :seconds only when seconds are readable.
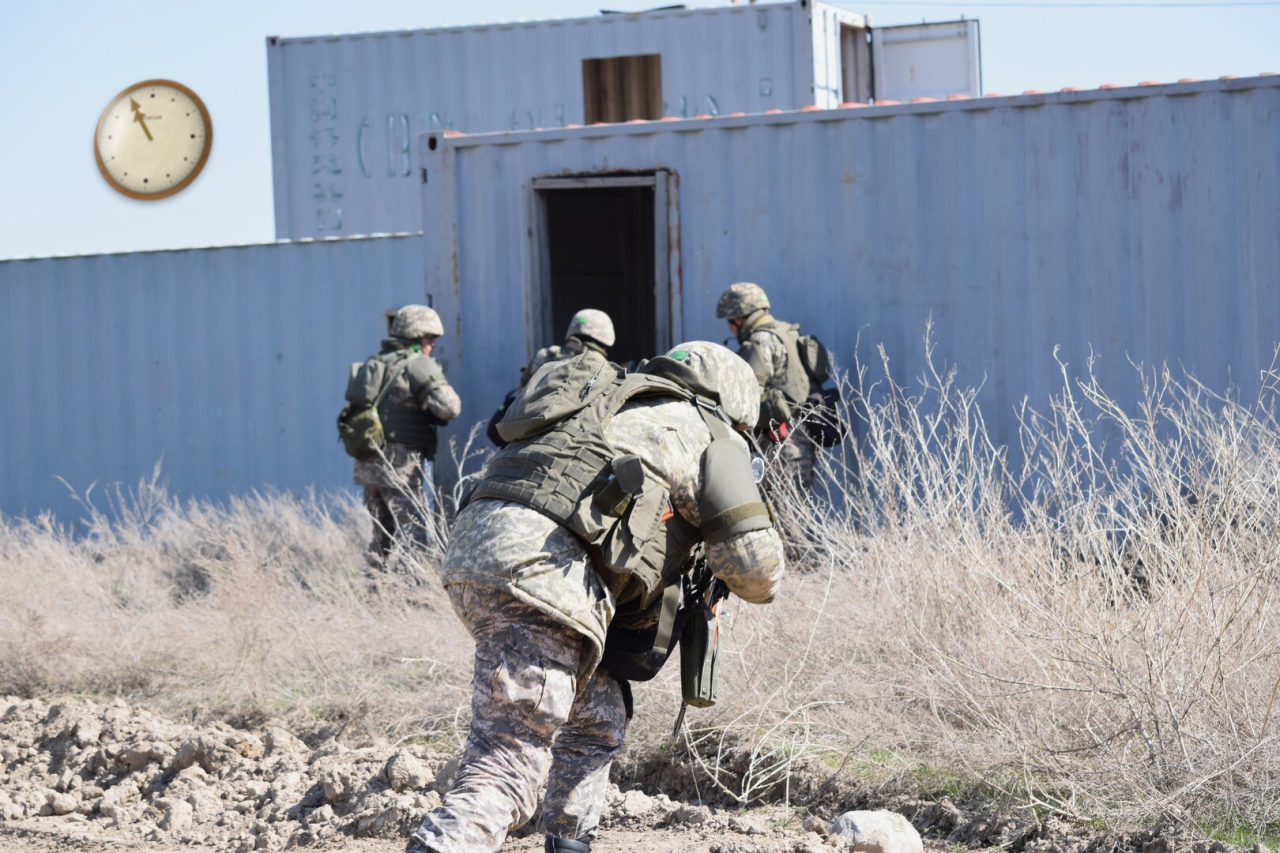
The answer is 10:55
